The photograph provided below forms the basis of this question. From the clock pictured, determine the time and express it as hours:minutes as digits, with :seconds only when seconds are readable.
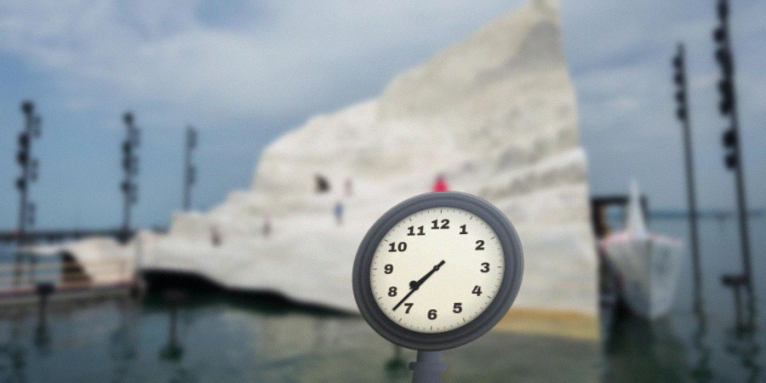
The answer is 7:37
